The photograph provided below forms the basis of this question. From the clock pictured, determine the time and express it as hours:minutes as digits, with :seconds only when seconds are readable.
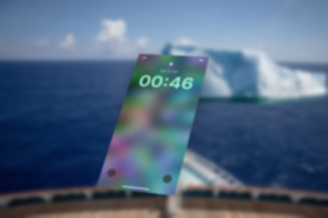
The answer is 0:46
